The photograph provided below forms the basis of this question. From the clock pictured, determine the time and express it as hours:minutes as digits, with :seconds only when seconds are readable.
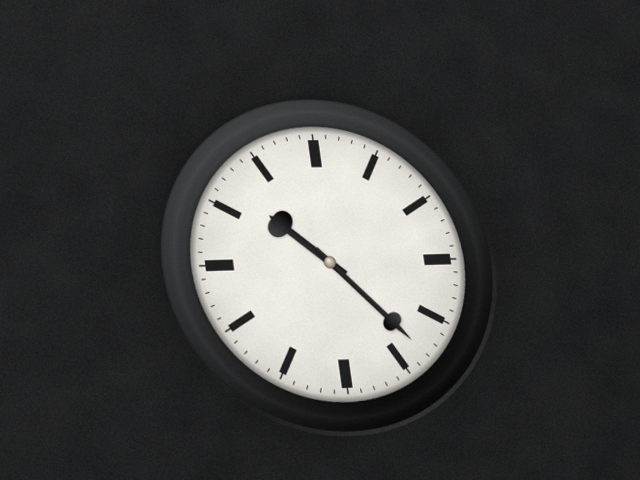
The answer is 10:23
